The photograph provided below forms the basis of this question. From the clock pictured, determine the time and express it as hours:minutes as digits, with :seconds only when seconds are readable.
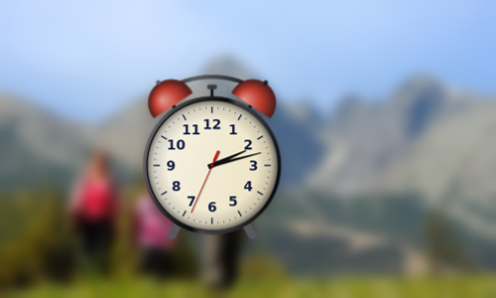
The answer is 2:12:34
